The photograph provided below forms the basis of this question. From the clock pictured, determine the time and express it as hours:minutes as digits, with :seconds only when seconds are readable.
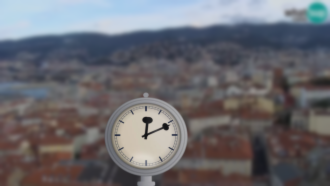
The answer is 12:11
